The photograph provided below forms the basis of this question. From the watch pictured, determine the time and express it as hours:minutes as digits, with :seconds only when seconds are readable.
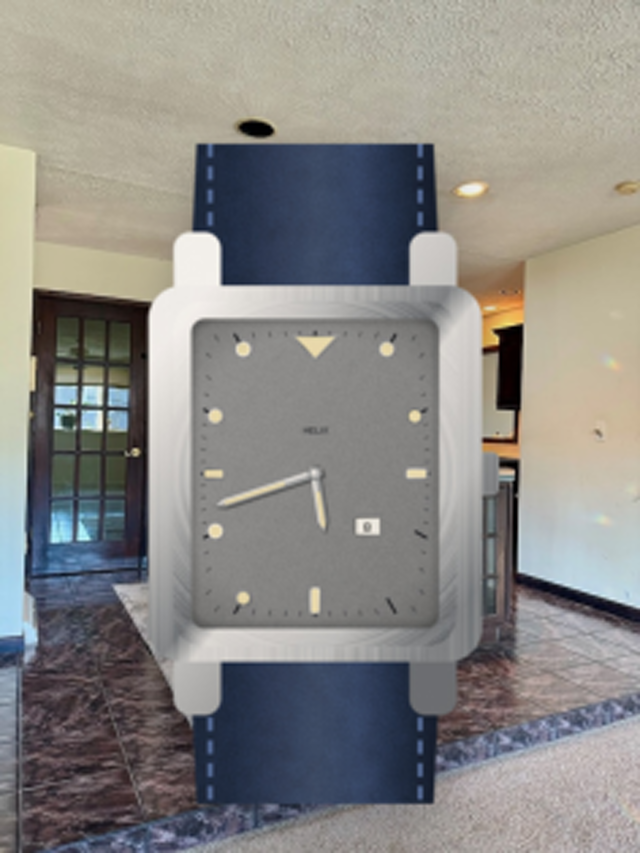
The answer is 5:42
